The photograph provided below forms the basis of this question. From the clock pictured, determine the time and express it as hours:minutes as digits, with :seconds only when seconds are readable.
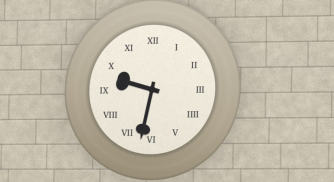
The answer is 9:32
